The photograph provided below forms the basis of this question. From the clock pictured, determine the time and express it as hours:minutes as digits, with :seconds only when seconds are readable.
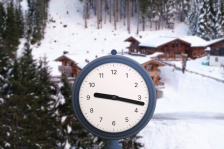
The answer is 9:17
